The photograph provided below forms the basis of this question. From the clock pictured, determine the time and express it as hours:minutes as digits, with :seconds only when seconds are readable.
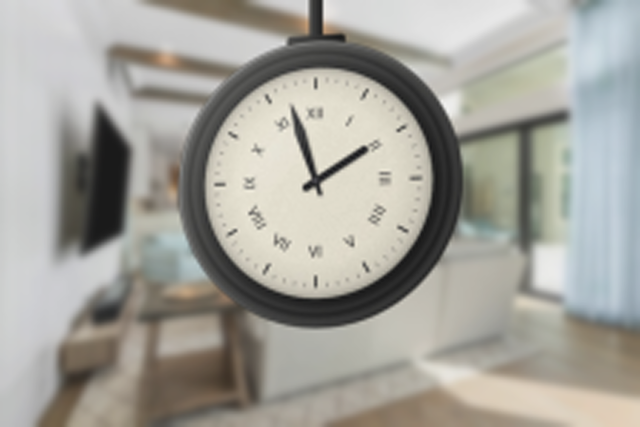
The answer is 1:57
